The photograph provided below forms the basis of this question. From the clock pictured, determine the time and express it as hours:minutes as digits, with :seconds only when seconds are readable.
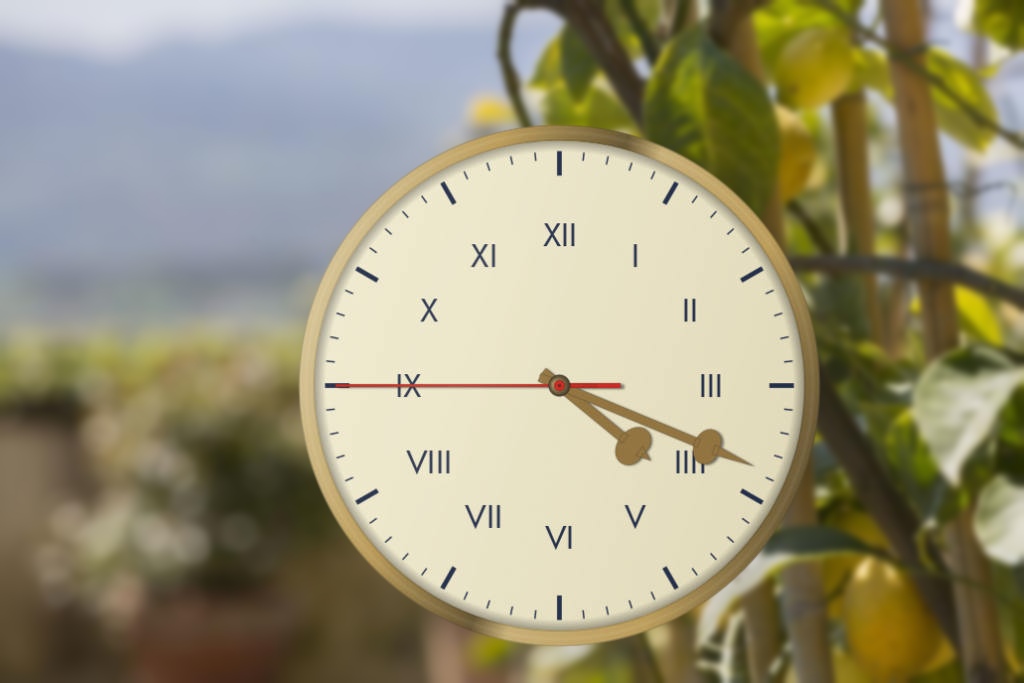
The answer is 4:18:45
